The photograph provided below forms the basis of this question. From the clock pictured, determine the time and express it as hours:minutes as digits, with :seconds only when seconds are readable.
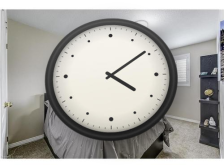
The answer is 4:09
